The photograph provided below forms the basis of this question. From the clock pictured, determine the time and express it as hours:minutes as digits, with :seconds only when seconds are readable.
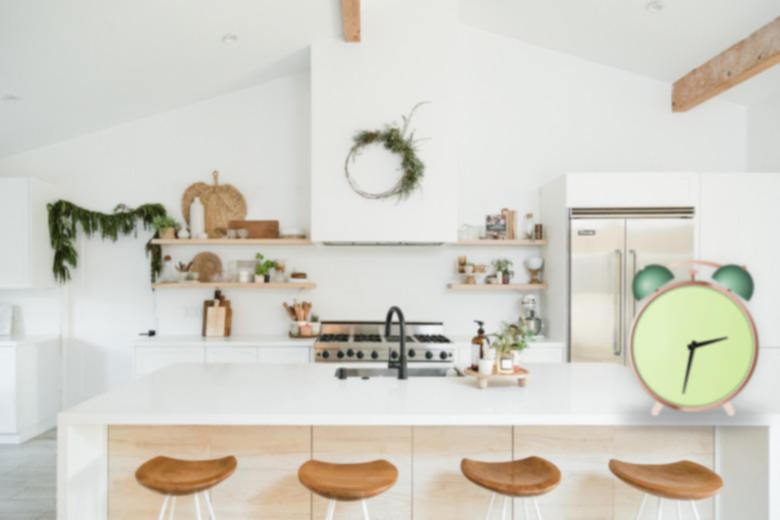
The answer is 2:32
